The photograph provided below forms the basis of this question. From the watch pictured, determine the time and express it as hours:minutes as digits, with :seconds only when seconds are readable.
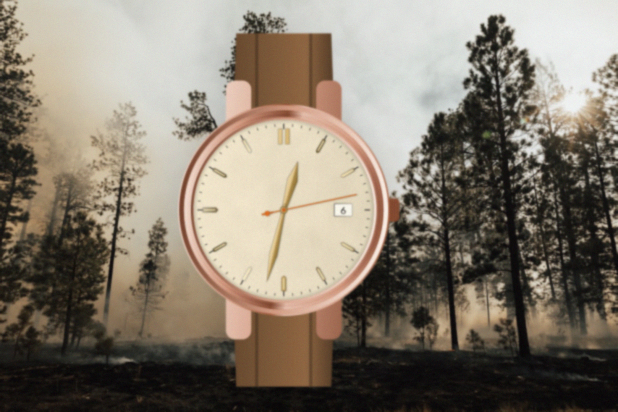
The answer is 12:32:13
